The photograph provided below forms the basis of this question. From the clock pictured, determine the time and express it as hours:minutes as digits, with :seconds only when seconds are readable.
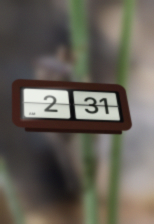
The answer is 2:31
